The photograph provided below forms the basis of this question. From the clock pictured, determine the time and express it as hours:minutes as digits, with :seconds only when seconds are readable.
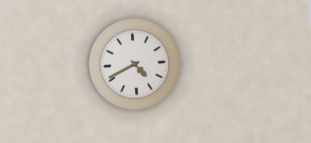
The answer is 4:41
